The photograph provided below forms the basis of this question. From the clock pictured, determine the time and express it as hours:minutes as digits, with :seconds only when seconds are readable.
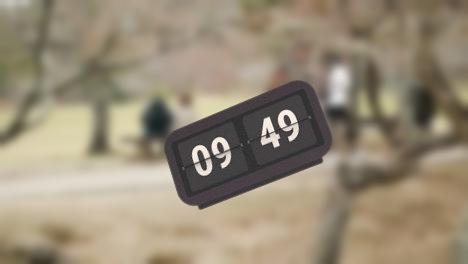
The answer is 9:49
